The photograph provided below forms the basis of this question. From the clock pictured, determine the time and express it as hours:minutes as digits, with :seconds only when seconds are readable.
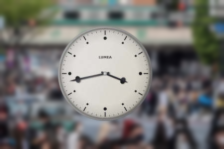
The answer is 3:43
